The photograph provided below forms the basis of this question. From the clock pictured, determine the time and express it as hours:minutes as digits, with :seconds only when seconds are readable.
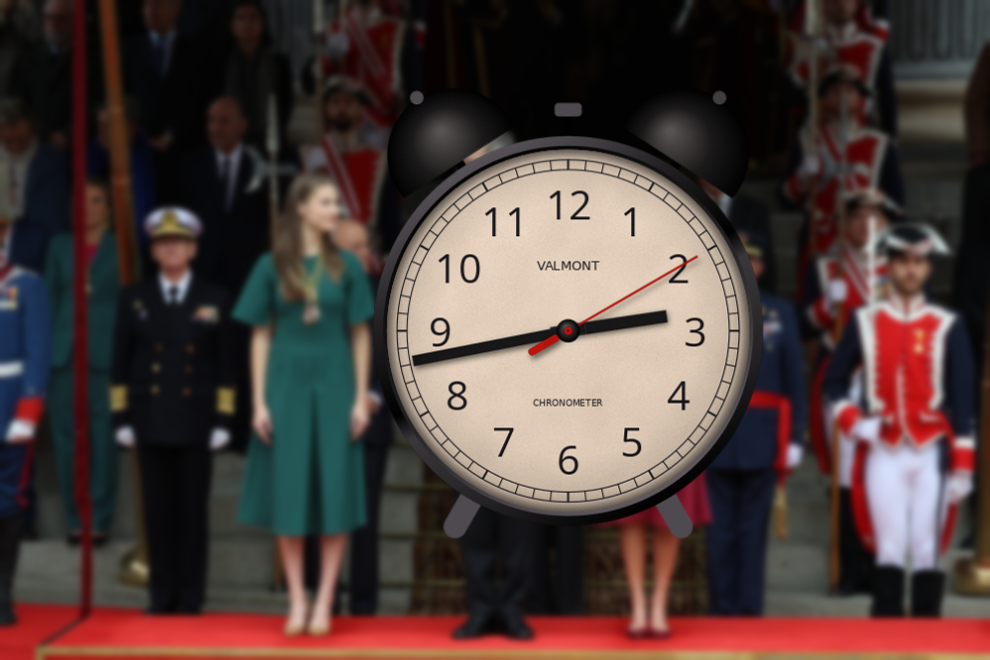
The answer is 2:43:10
